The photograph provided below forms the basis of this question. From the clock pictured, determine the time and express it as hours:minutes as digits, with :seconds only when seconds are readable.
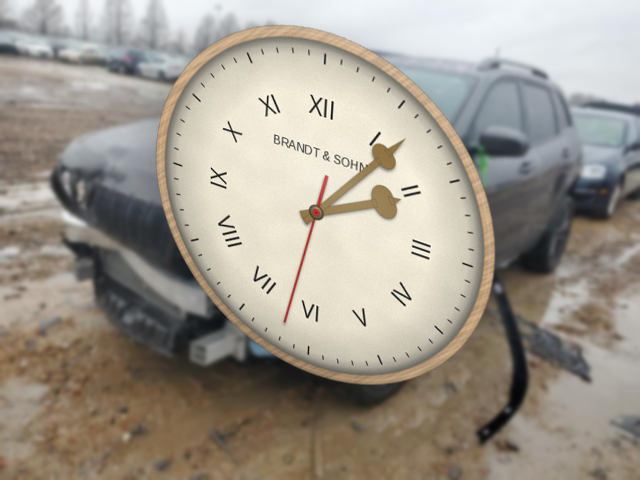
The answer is 2:06:32
